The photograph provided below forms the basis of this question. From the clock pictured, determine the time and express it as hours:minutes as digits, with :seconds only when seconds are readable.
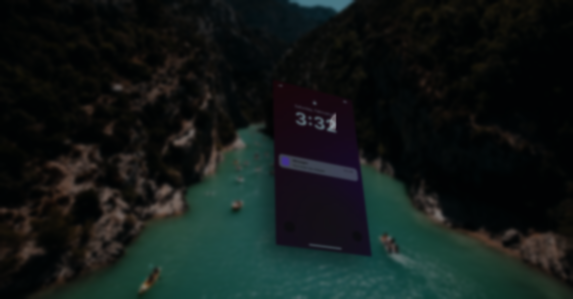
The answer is 3:32
